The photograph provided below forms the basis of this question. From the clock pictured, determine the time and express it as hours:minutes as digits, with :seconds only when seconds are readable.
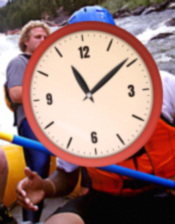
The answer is 11:09
